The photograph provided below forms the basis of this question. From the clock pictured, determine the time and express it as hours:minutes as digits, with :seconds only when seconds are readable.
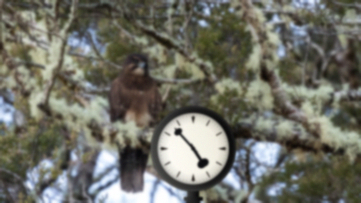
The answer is 4:53
